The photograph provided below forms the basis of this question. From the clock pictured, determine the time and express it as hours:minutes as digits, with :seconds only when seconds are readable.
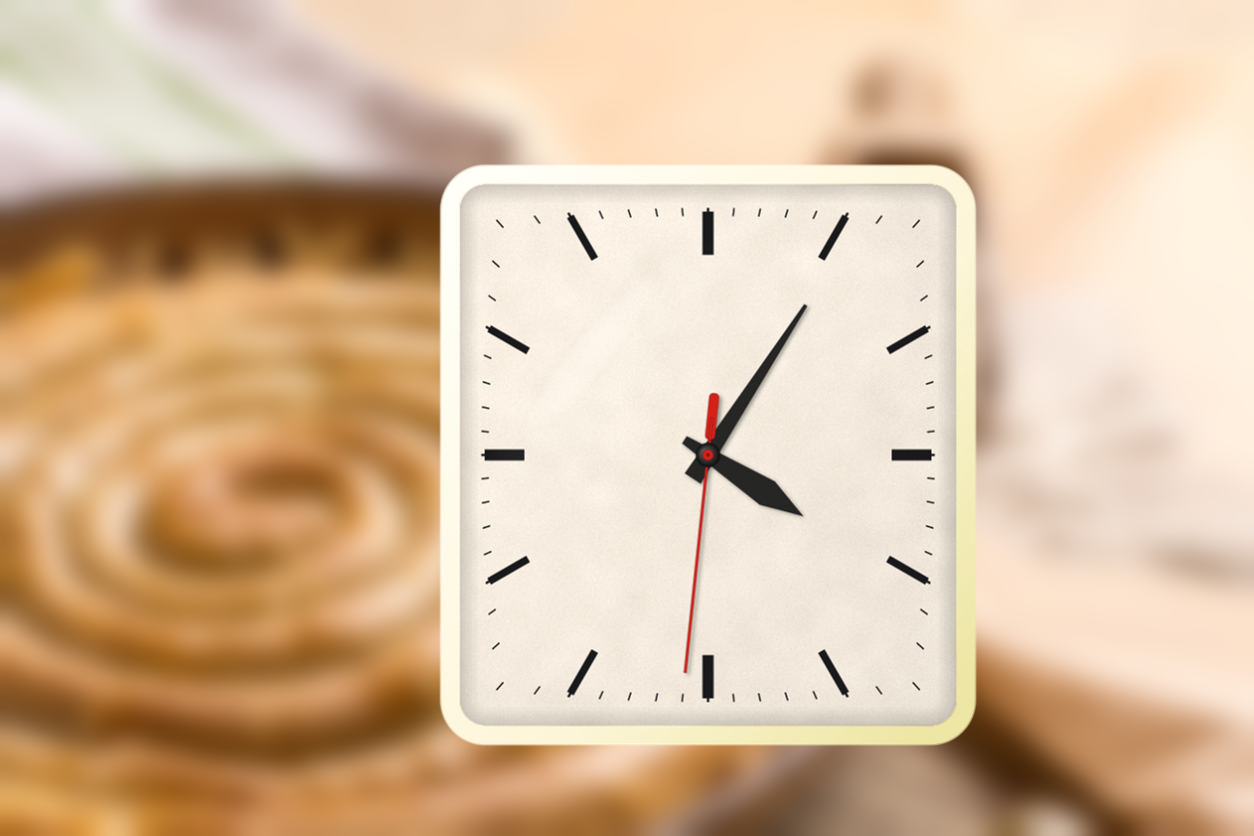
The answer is 4:05:31
